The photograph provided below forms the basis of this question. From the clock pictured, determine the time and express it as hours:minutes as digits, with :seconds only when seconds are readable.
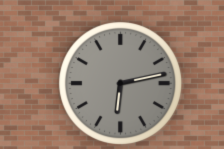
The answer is 6:13
